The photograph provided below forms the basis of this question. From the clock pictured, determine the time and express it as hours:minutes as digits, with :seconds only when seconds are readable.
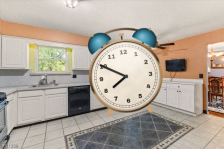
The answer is 7:50
